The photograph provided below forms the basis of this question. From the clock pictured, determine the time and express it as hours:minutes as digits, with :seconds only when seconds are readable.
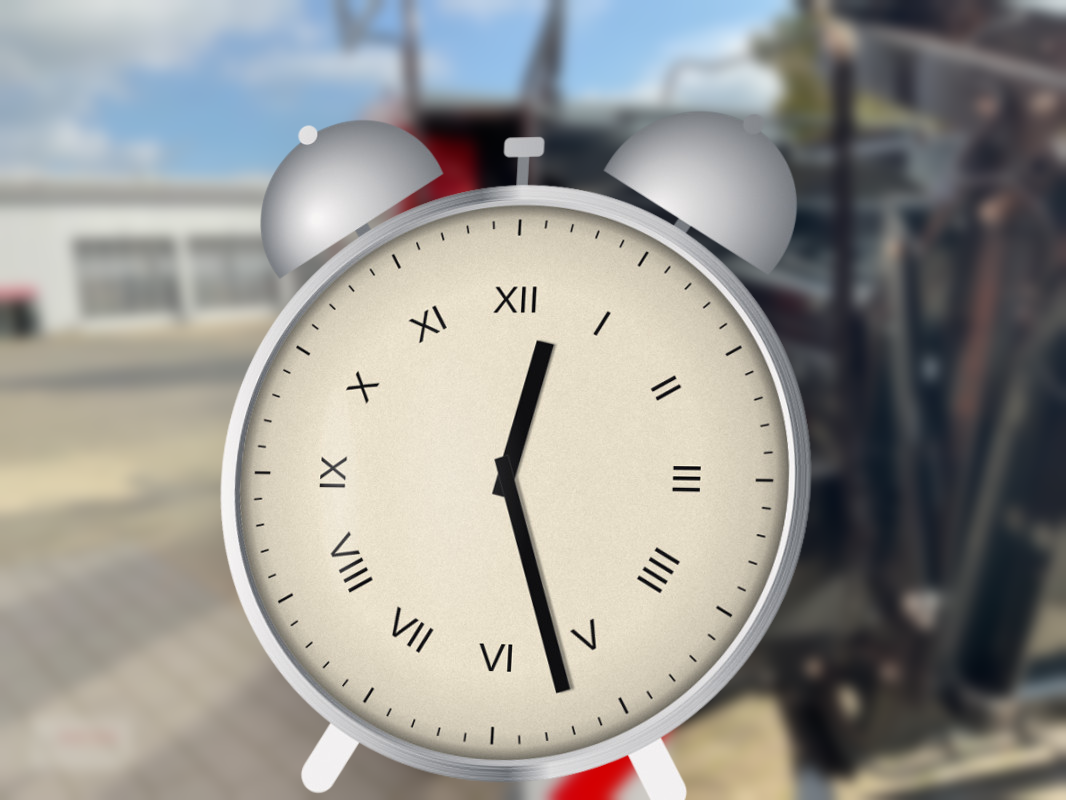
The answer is 12:27
